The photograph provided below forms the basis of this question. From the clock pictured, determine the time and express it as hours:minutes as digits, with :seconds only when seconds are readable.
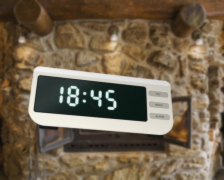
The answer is 18:45
